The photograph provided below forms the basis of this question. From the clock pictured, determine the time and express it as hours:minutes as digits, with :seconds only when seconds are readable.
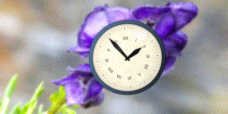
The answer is 1:54
